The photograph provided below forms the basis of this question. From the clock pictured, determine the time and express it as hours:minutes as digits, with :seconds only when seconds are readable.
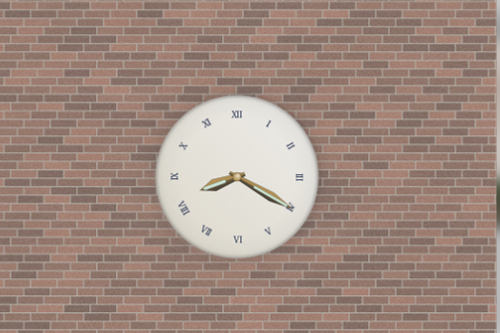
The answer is 8:20
